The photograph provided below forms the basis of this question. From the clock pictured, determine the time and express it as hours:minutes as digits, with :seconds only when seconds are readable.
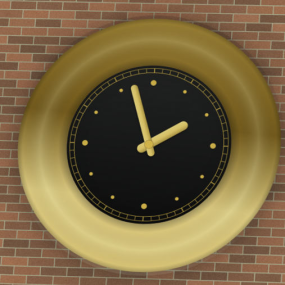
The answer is 1:57
